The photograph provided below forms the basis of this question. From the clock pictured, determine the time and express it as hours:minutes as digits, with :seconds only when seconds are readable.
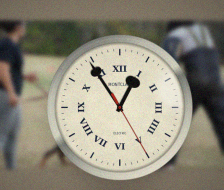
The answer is 12:54:25
